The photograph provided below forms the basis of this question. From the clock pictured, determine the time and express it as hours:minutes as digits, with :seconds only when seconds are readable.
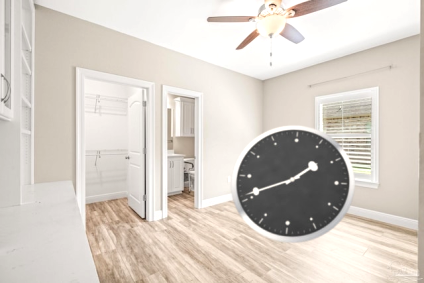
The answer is 1:41
